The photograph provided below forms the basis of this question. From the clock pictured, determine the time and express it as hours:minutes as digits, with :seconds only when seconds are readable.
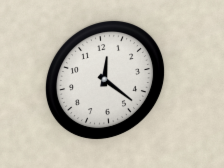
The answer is 12:23
